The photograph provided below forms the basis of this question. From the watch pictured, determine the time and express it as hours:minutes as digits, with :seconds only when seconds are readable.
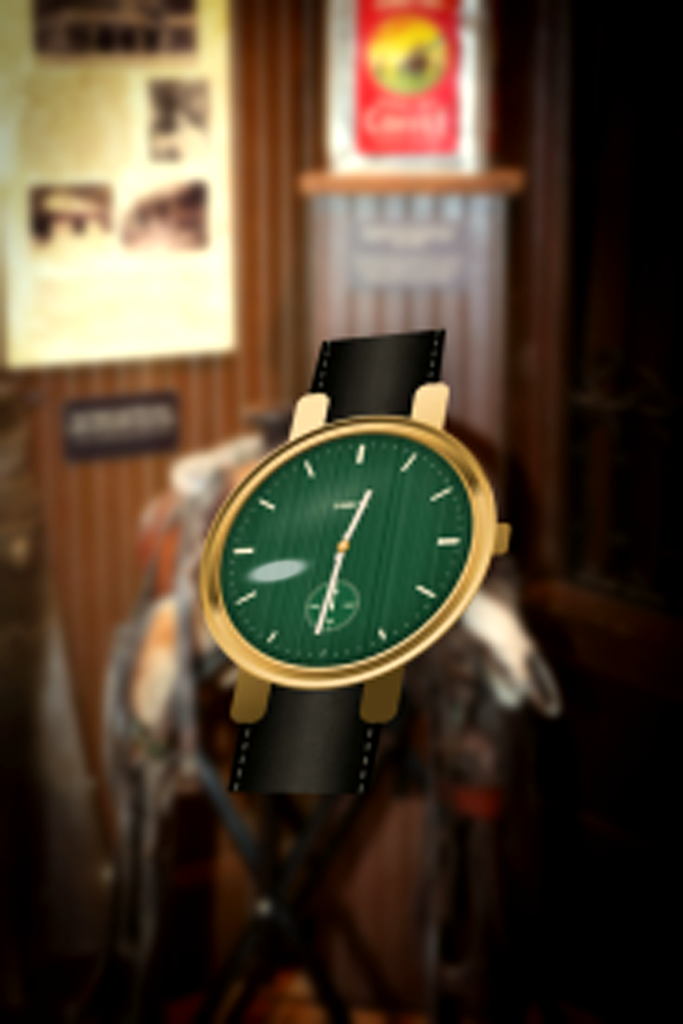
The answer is 12:31
